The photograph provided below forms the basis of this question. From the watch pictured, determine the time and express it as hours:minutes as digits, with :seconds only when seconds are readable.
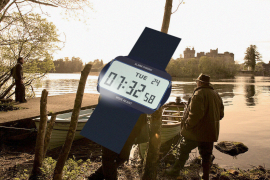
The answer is 7:32:58
